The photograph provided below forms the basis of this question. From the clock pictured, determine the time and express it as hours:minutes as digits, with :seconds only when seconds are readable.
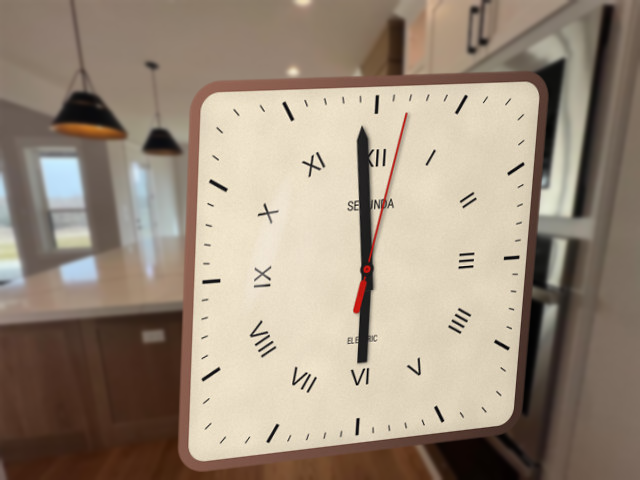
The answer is 5:59:02
